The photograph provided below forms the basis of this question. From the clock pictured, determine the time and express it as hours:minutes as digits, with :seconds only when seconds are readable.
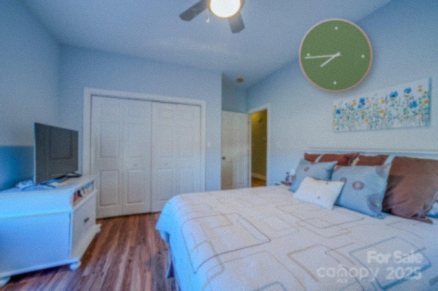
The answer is 7:44
